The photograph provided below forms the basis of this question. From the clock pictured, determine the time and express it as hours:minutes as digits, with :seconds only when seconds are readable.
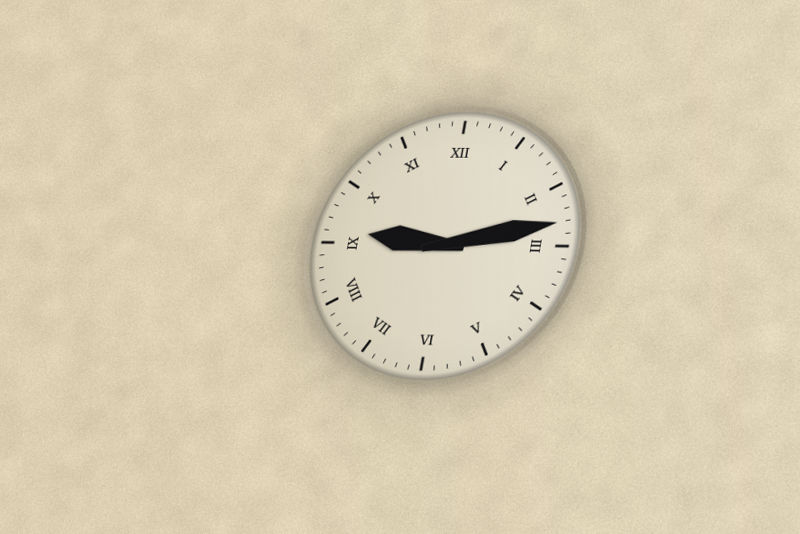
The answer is 9:13
